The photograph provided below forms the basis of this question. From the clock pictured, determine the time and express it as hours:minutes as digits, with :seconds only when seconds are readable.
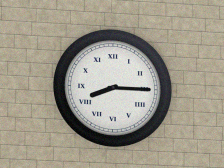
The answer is 8:15
